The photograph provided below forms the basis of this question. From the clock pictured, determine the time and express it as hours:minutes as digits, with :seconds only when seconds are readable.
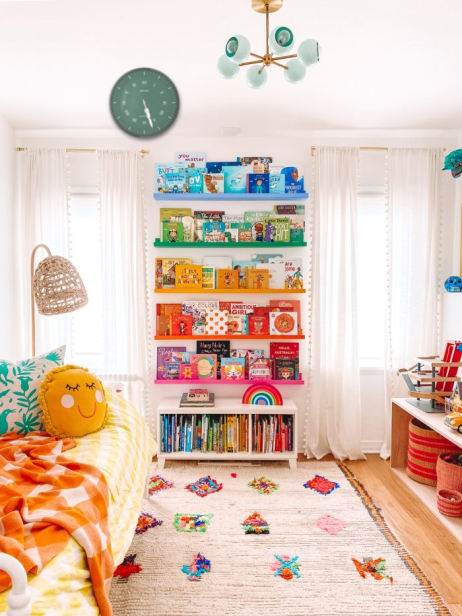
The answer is 5:27
